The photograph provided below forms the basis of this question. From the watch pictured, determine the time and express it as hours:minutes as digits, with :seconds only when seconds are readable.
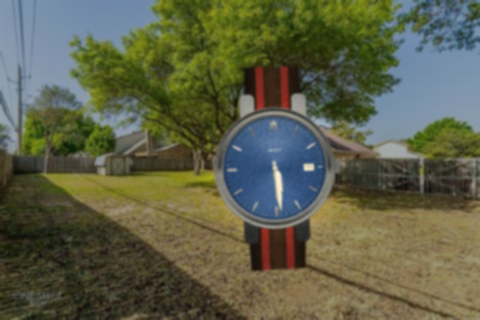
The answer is 5:29
